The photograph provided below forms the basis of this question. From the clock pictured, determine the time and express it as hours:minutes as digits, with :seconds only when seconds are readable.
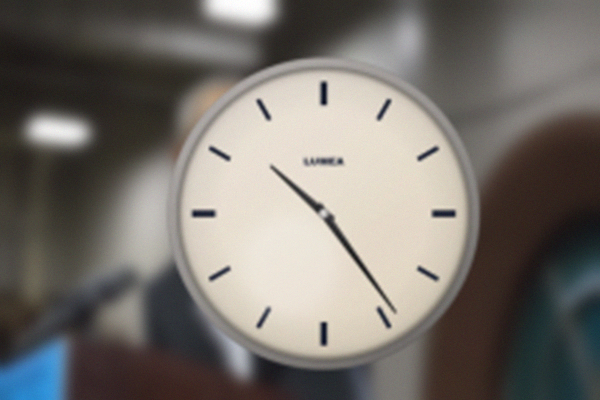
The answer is 10:24
